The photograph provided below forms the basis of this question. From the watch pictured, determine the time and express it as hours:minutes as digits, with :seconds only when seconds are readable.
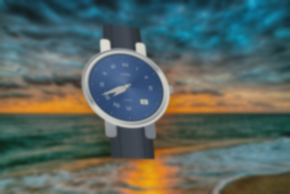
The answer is 7:41
